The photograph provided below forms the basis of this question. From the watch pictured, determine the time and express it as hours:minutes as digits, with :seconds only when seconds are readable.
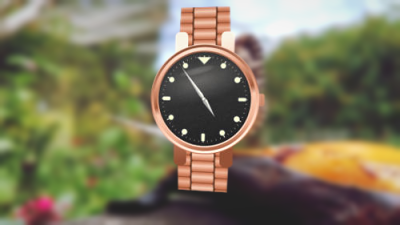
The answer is 4:54
